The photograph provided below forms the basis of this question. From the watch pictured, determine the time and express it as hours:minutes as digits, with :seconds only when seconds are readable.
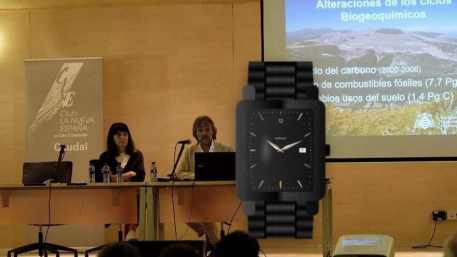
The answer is 10:11
